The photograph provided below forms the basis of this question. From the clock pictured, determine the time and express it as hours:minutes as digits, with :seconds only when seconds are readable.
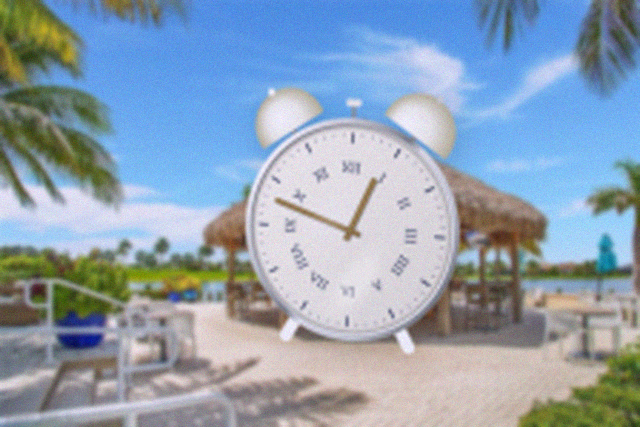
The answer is 12:48
